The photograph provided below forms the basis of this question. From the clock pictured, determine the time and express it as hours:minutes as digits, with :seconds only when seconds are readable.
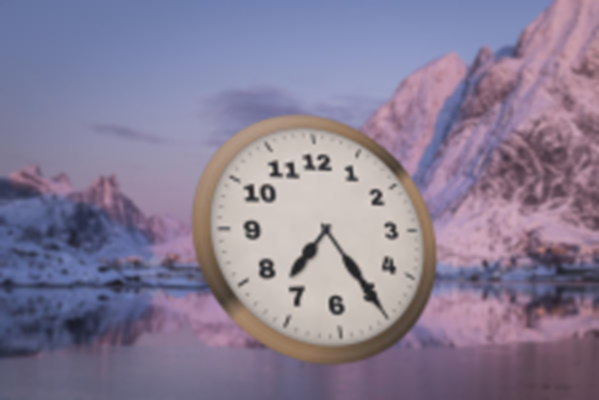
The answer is 7:25
